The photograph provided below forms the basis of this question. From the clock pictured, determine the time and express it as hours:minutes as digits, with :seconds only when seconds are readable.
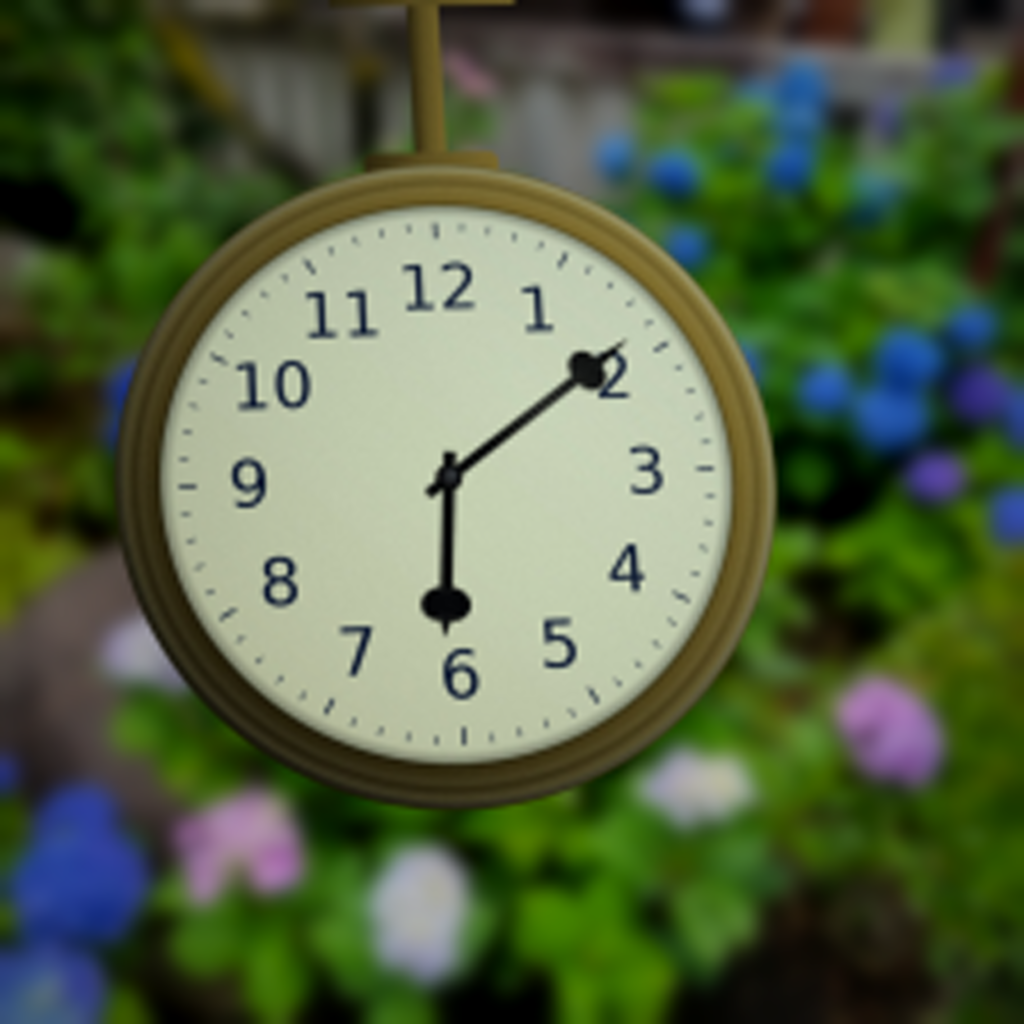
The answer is 6:09
